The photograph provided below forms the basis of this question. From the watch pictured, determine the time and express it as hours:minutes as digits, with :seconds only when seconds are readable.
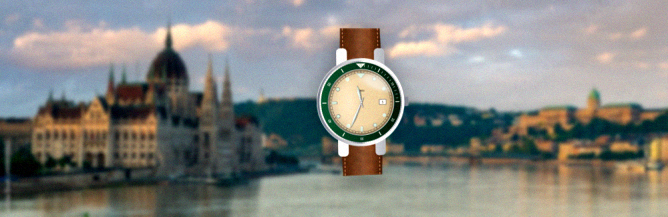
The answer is 11:34
